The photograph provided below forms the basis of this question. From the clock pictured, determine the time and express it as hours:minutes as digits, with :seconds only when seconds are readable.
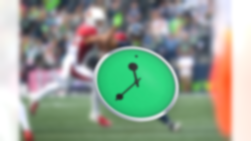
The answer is 11:37
